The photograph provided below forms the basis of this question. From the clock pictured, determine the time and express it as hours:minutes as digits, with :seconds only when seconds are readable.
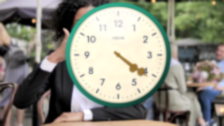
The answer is 4:21
